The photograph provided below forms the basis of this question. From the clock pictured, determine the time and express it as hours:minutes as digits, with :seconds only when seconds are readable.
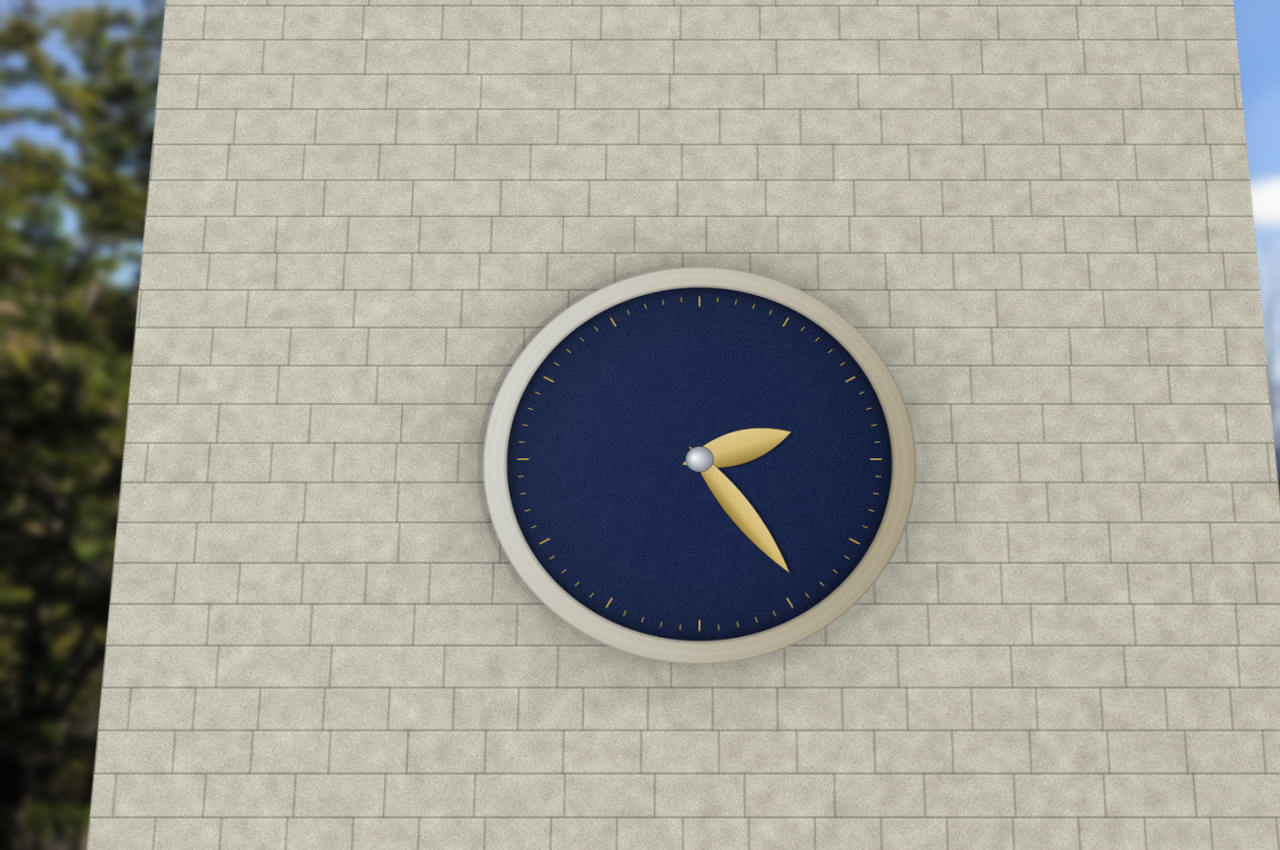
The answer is 2:24
